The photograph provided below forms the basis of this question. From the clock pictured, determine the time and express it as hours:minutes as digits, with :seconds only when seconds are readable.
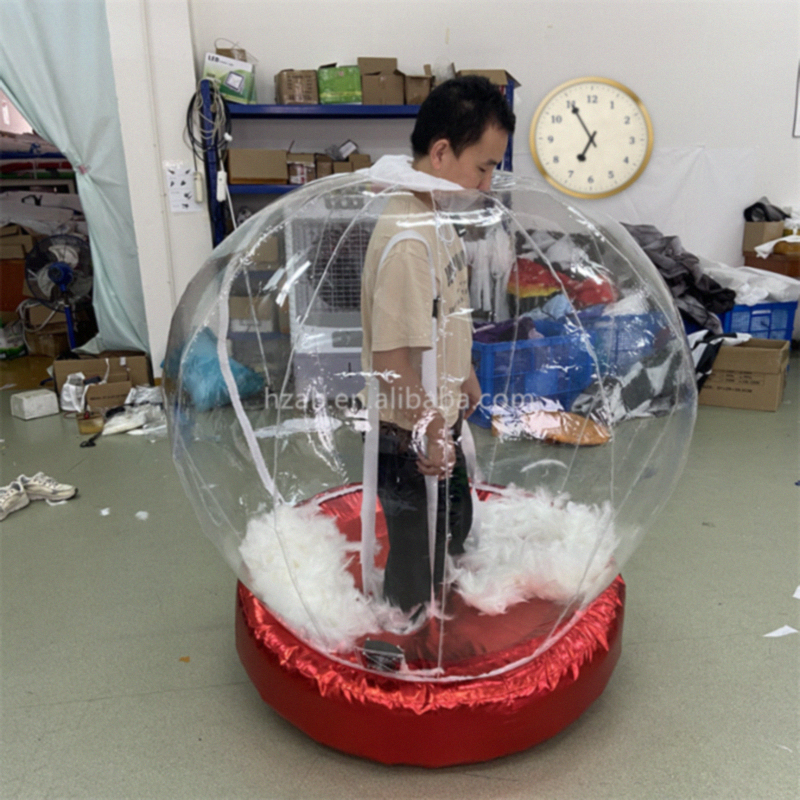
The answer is 6:55
